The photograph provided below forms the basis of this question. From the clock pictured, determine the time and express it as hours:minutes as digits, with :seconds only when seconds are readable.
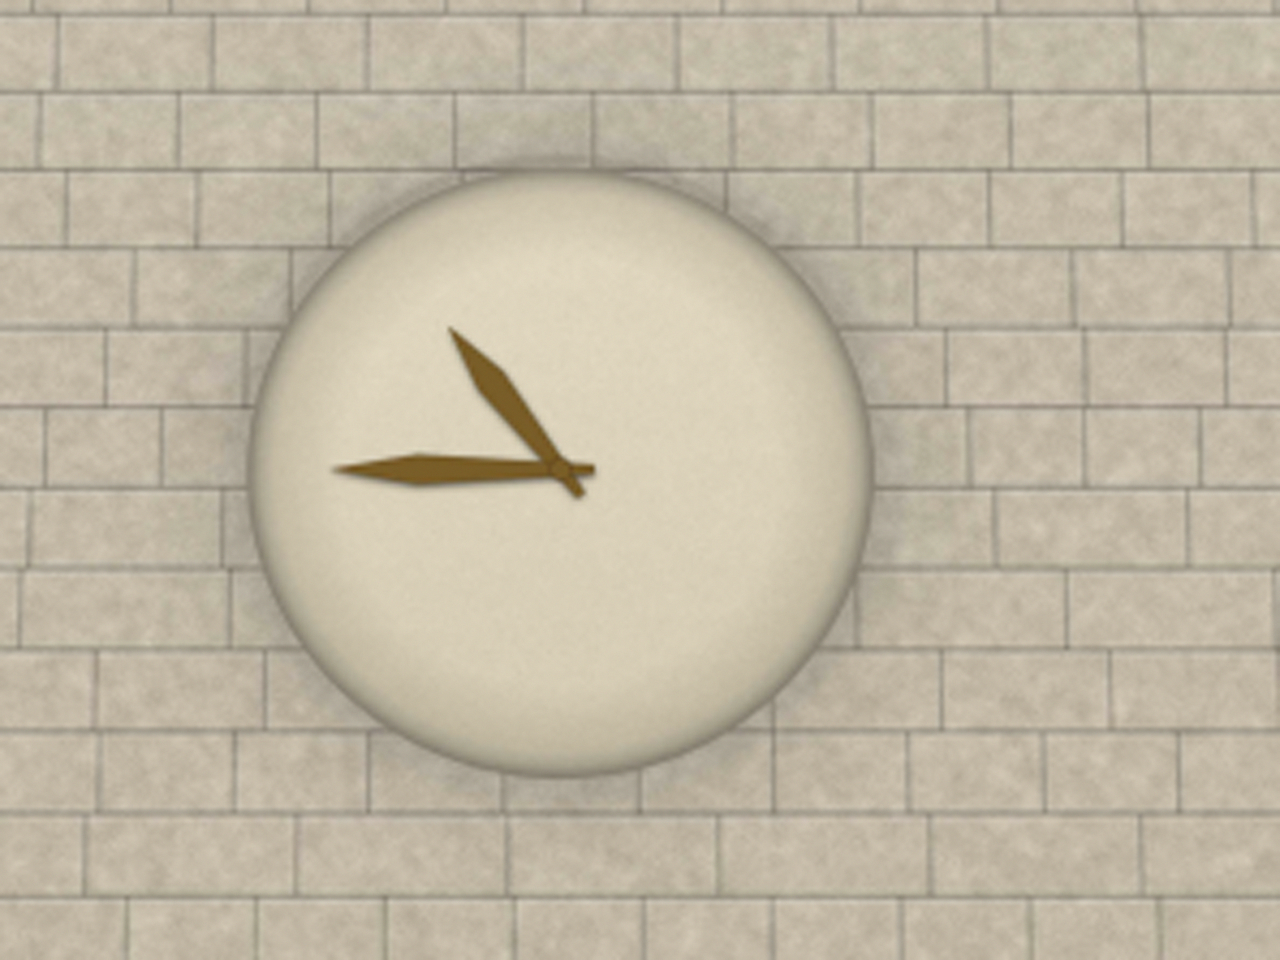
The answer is 10:45
